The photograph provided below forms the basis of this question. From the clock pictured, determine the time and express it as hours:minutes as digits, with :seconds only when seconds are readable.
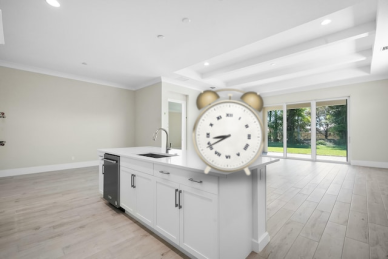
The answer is 8:40
